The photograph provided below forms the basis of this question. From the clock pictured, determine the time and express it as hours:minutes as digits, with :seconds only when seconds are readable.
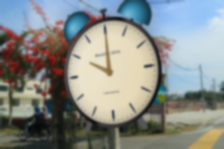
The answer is 10:00
